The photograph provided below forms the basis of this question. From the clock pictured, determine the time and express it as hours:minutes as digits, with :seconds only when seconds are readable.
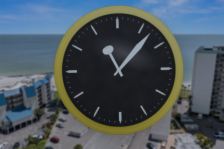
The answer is 11:07
